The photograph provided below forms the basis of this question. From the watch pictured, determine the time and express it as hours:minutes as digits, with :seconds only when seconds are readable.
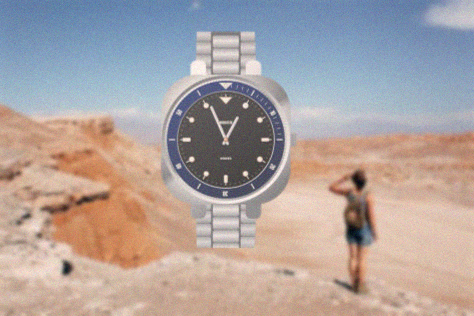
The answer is 12:56
